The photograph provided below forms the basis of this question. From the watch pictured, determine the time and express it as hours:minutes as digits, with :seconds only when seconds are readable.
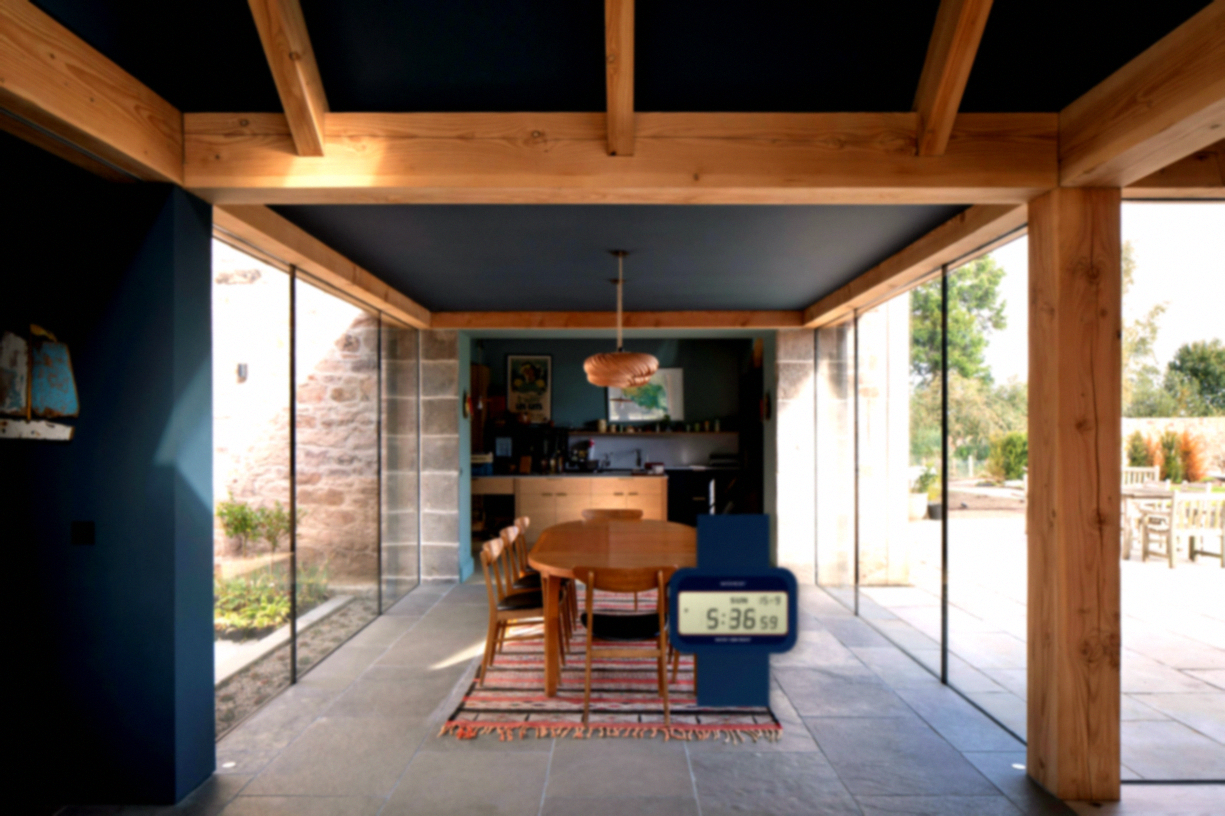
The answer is 5:36
